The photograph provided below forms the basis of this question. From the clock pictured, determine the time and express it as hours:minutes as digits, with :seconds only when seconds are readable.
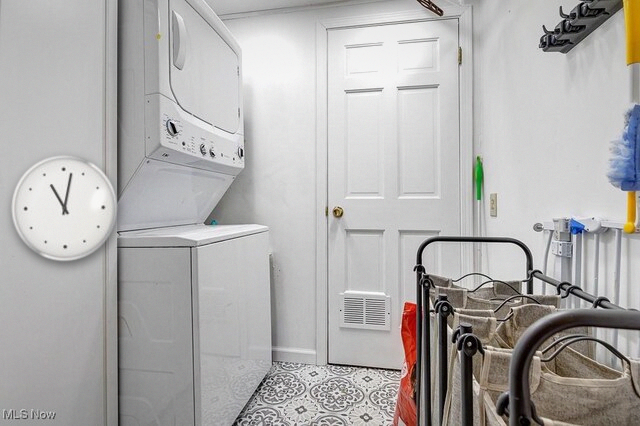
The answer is 11:02
